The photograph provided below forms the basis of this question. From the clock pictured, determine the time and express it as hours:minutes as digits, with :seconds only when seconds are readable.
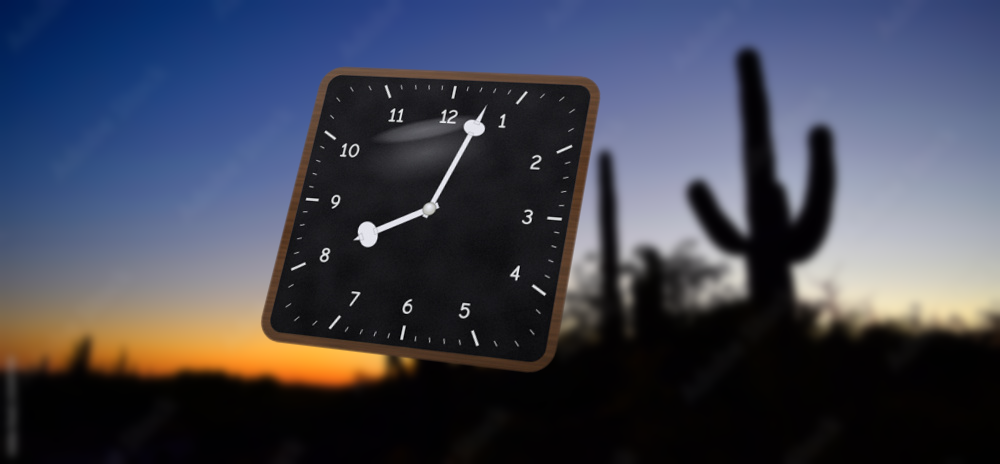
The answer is 8:03
